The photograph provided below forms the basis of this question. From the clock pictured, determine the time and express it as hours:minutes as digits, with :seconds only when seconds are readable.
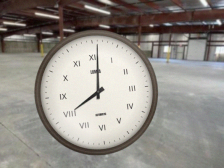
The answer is 8:01
